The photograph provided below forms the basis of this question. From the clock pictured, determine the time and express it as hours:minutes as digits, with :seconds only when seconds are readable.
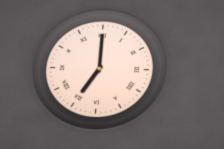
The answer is 7:00
